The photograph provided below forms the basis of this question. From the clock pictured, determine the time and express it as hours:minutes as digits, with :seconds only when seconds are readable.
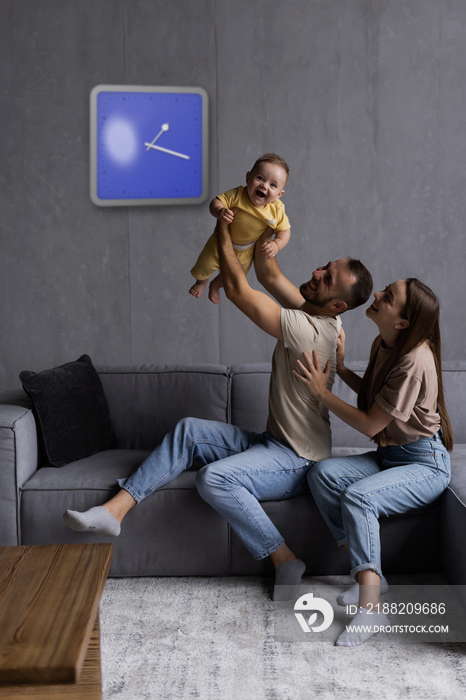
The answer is 1:18
